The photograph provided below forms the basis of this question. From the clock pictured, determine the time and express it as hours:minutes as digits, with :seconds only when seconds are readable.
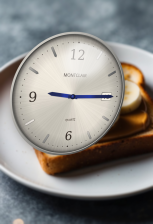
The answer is 9:15
